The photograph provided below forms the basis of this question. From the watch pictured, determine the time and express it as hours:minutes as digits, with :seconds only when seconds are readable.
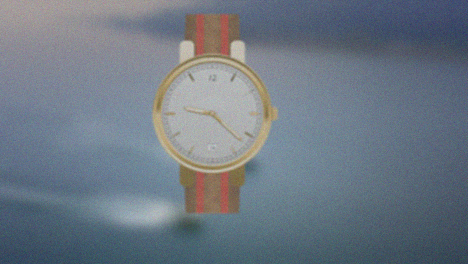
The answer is 9:22
